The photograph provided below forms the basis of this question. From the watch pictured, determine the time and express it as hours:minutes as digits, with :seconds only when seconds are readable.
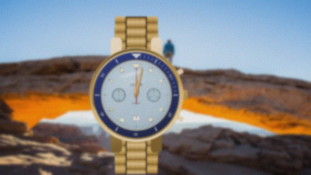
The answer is 12:02
